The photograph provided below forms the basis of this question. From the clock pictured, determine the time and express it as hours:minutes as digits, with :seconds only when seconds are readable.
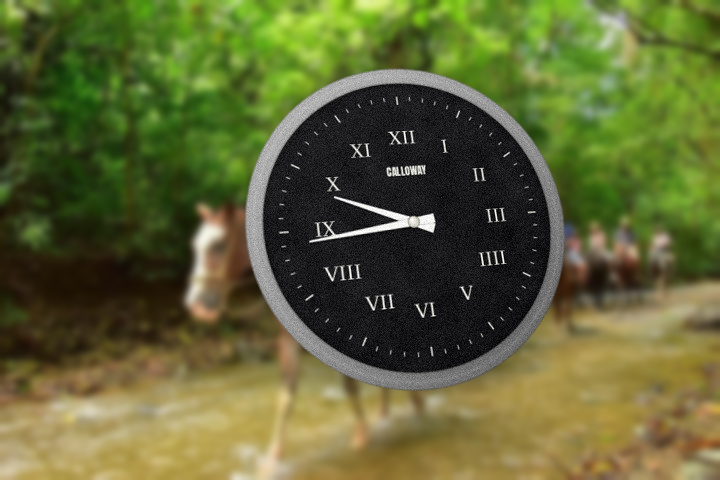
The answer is 9:44
